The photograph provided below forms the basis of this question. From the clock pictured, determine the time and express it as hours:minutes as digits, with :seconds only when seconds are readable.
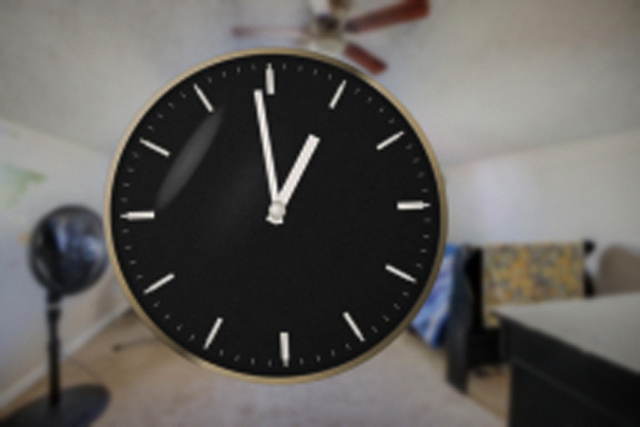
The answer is 12:59
